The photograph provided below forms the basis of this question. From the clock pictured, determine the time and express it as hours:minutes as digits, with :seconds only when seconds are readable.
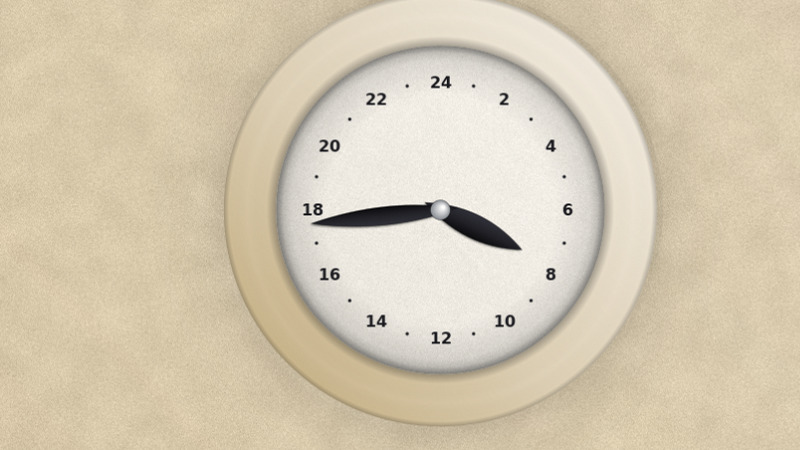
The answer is 7:44
